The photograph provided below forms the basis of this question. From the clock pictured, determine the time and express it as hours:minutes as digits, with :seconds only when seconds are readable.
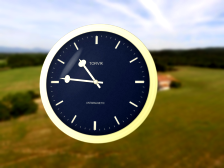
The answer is 10:46
